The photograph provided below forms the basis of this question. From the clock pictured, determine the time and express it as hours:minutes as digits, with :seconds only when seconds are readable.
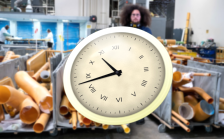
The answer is 10:43
